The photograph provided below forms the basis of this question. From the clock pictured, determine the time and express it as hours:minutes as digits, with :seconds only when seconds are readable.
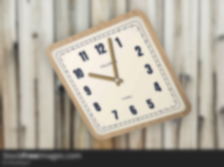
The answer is 10:03
